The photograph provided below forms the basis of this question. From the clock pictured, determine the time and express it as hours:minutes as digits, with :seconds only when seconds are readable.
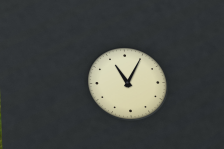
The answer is 11:05
